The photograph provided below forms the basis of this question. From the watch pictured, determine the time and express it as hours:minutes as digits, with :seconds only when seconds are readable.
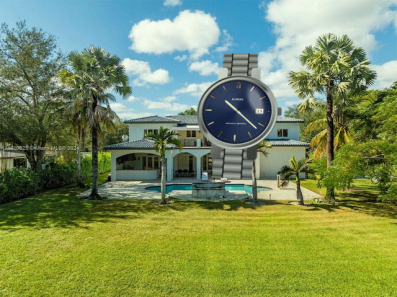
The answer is 10:22
